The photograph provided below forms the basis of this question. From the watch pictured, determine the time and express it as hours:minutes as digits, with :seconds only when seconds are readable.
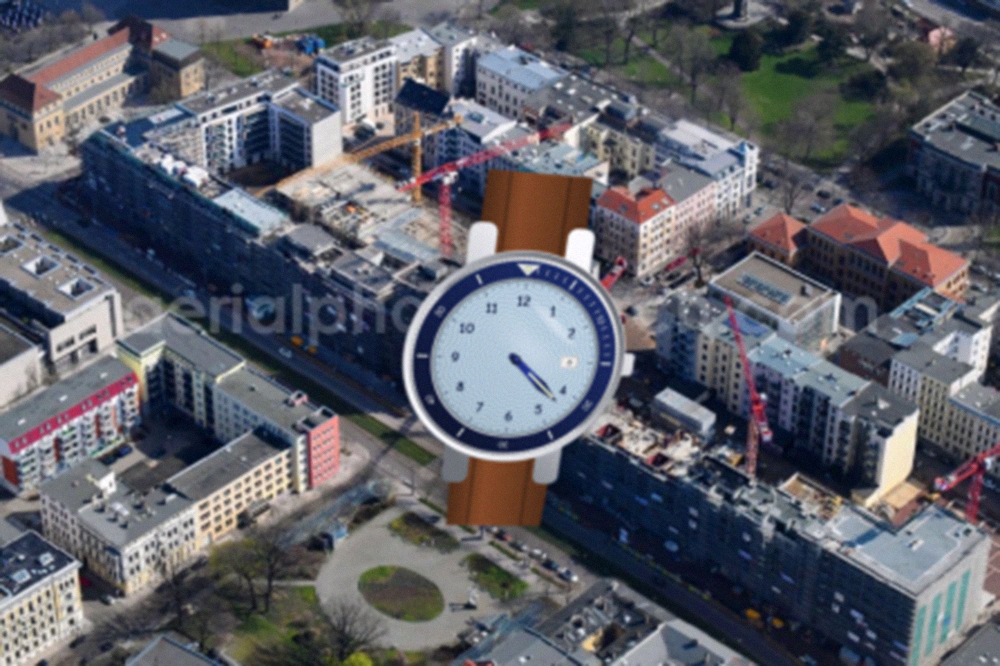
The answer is 4:22
